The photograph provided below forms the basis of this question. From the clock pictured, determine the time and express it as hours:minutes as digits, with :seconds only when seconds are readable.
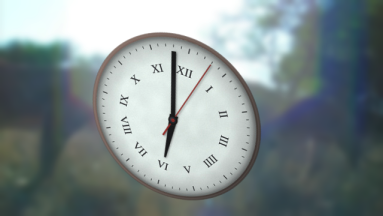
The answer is 5:58:03
